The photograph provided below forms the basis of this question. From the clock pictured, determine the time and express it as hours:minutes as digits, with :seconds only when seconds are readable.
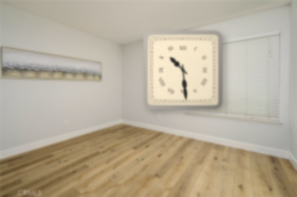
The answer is 10:29
